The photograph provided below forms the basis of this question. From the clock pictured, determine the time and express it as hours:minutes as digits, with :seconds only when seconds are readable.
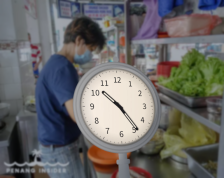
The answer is 10:24
